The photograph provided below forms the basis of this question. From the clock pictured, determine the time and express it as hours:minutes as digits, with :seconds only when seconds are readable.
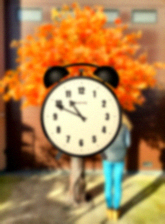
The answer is 10:49
